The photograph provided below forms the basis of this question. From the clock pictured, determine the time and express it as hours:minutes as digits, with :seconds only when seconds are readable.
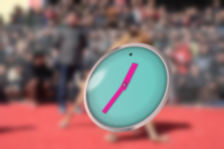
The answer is 12:35
